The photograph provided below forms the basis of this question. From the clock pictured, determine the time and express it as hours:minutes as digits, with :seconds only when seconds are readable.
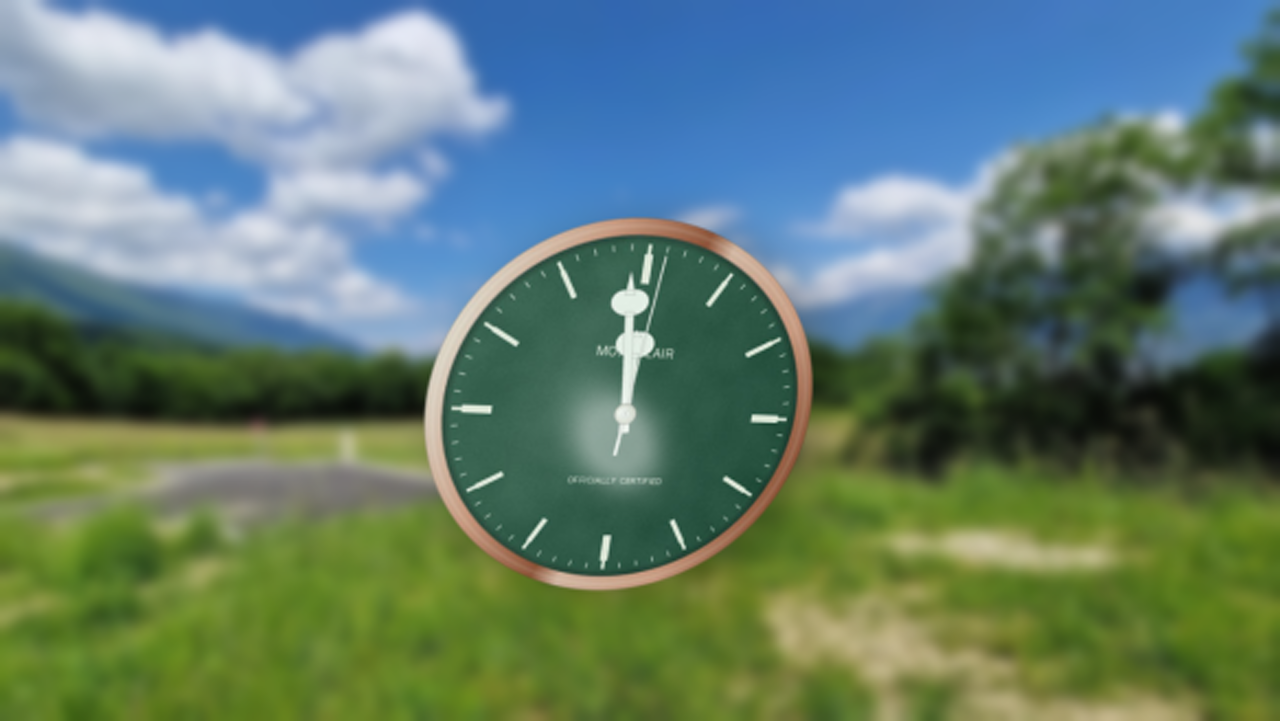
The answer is 11:59:01
